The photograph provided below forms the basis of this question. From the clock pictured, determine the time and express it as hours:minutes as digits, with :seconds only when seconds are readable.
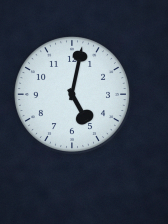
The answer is 5:02
